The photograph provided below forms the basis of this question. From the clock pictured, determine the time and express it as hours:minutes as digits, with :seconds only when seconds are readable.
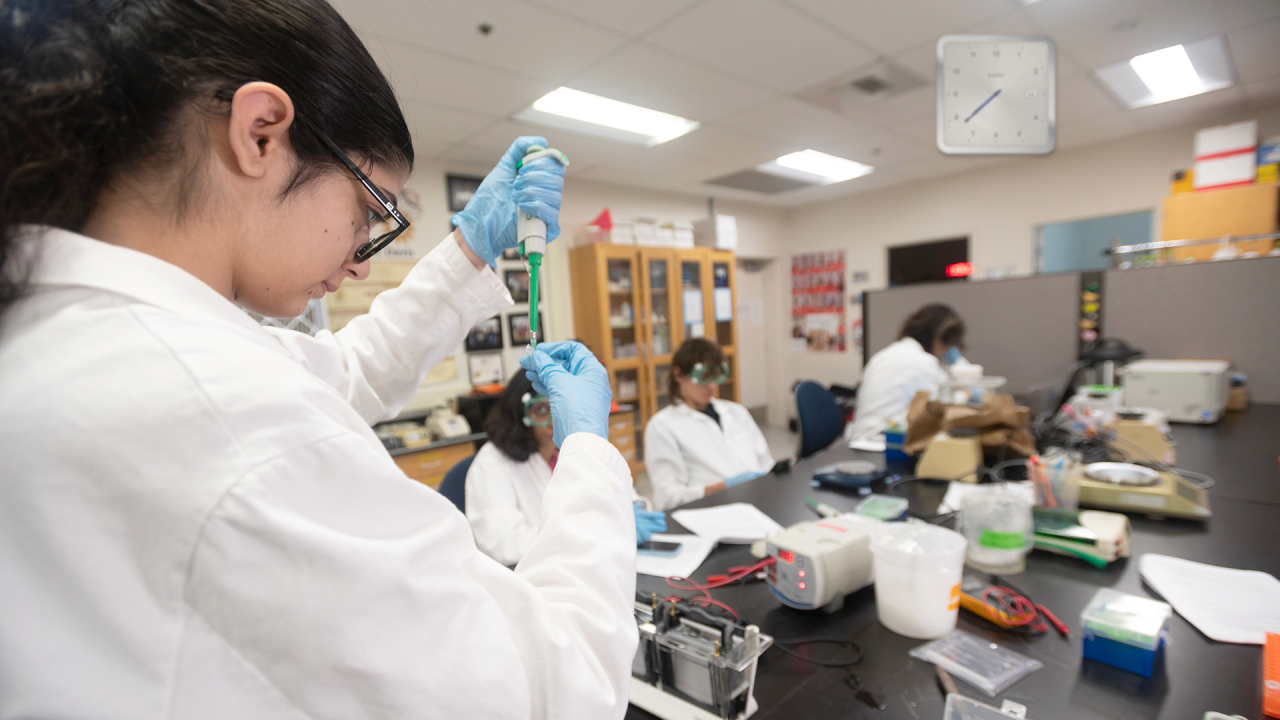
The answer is 7:38
